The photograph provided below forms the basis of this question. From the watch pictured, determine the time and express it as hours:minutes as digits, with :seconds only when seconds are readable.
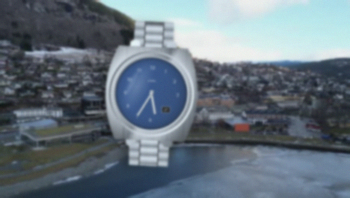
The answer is 5:35
